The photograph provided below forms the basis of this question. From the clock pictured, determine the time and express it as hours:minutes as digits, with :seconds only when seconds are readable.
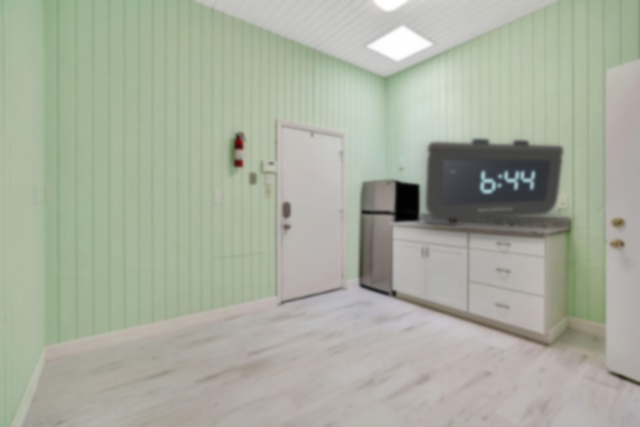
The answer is 6:44
